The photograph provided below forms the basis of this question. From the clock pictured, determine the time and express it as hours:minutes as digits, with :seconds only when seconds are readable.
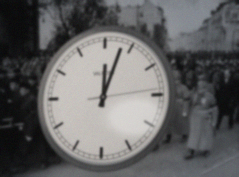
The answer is 12:03:14
